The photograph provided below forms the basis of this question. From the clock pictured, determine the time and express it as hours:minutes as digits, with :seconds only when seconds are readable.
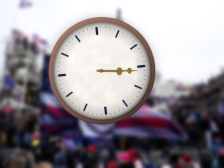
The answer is 3:16
